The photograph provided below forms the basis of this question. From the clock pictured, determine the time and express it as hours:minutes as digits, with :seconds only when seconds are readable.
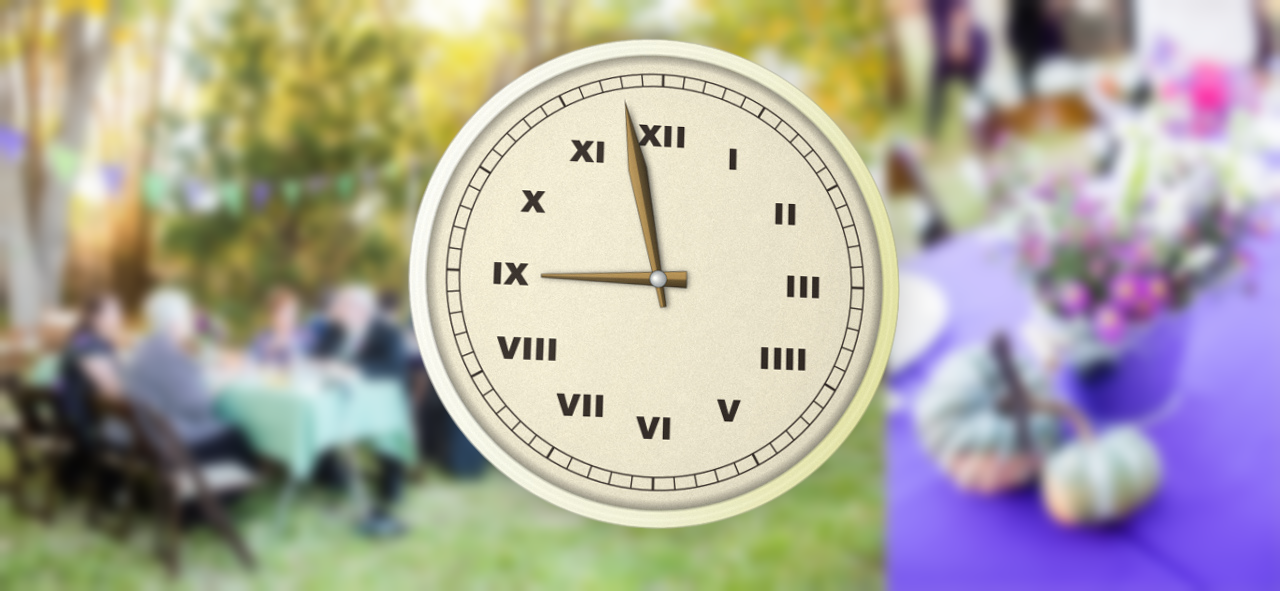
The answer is 8:58
